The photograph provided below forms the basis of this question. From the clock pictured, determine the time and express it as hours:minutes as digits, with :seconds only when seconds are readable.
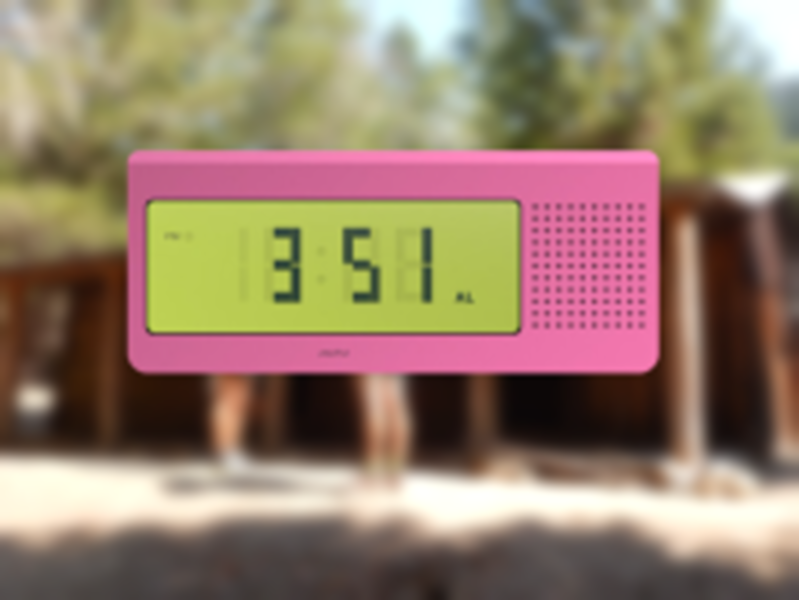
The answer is 3:51
